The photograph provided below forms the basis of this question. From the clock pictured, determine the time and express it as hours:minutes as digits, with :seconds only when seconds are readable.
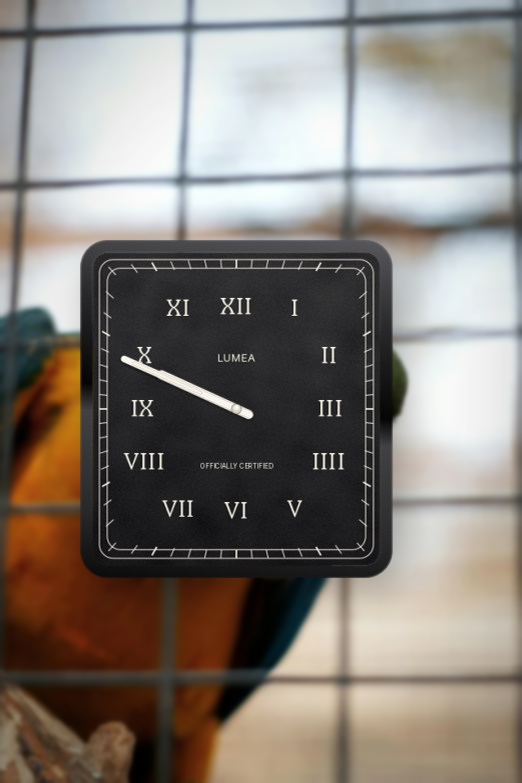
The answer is 9:49
